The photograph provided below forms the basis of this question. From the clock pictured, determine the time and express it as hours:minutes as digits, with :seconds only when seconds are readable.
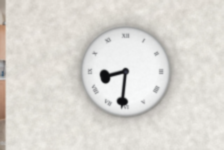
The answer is 8:31
